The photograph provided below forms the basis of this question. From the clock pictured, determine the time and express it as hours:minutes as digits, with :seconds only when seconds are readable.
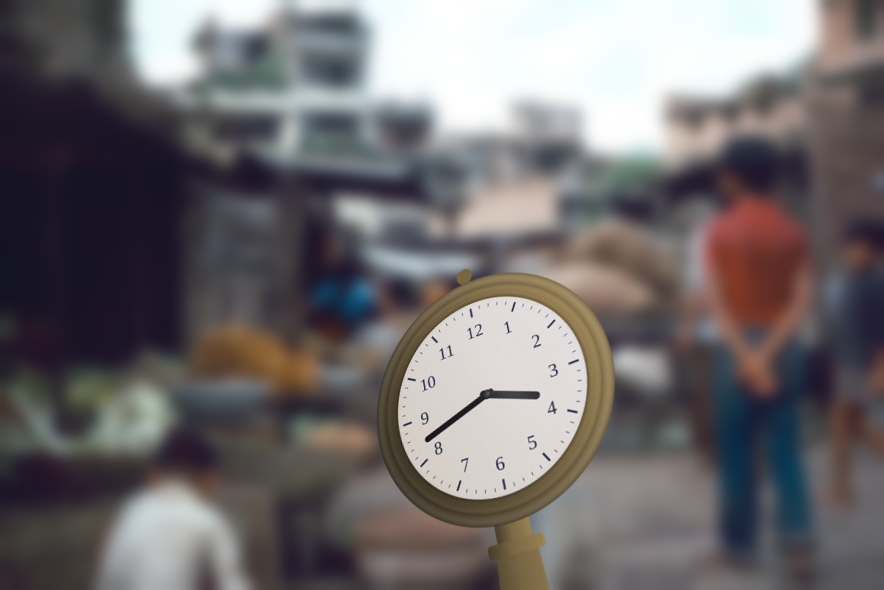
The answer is 3:42
